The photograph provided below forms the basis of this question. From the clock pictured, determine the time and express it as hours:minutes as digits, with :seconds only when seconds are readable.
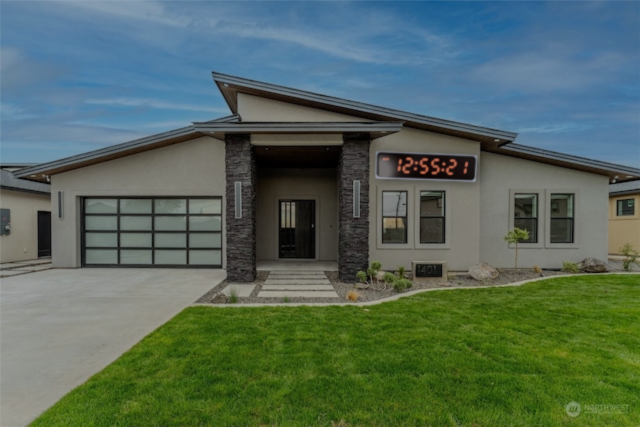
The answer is 12:55:21
